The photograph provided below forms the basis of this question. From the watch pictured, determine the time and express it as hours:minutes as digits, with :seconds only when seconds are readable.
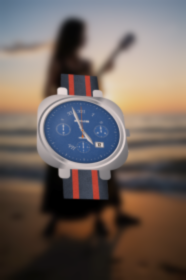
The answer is 4:57
